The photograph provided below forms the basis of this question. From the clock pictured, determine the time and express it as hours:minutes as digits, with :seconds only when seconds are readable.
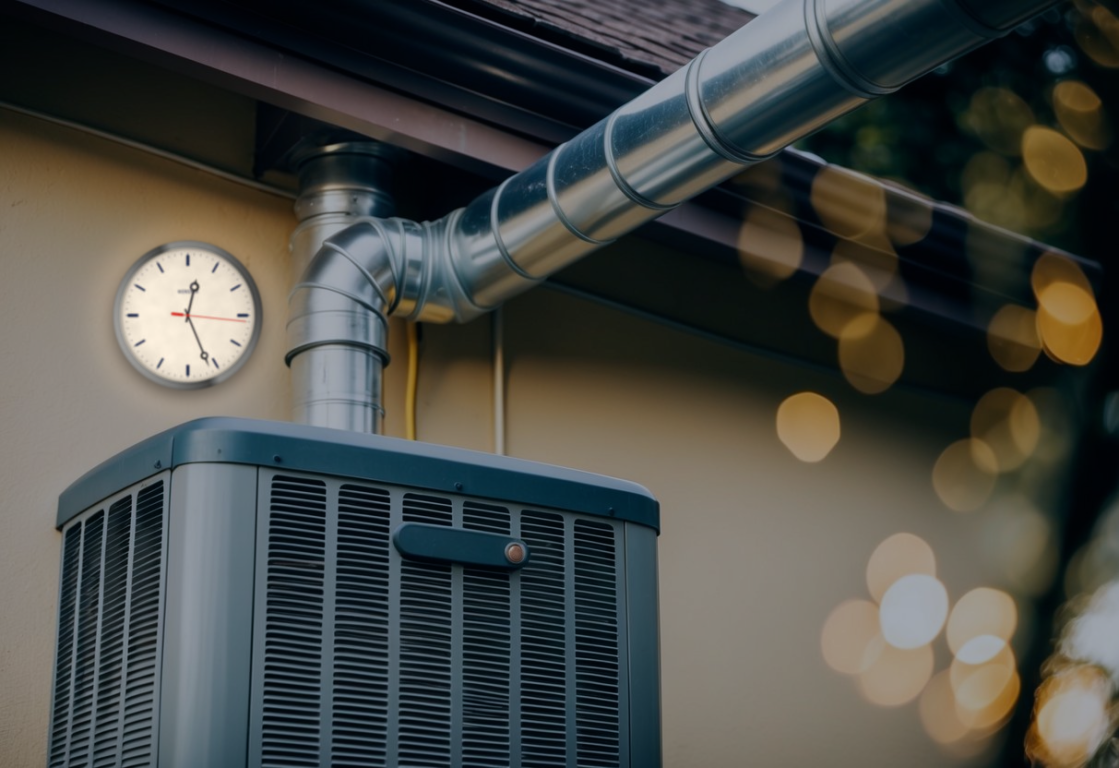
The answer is 12:26:16
